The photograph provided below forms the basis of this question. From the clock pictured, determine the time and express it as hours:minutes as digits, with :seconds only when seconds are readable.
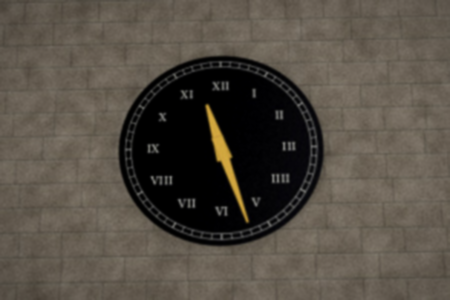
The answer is 11:27
